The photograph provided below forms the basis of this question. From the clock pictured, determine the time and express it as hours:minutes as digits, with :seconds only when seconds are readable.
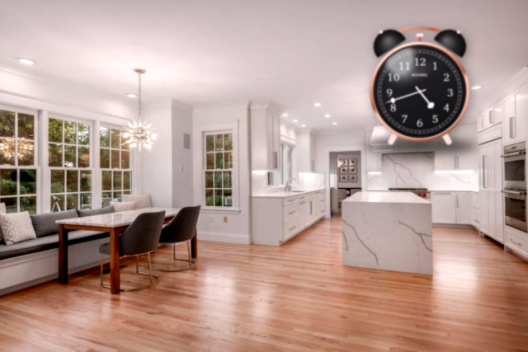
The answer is 4:42
